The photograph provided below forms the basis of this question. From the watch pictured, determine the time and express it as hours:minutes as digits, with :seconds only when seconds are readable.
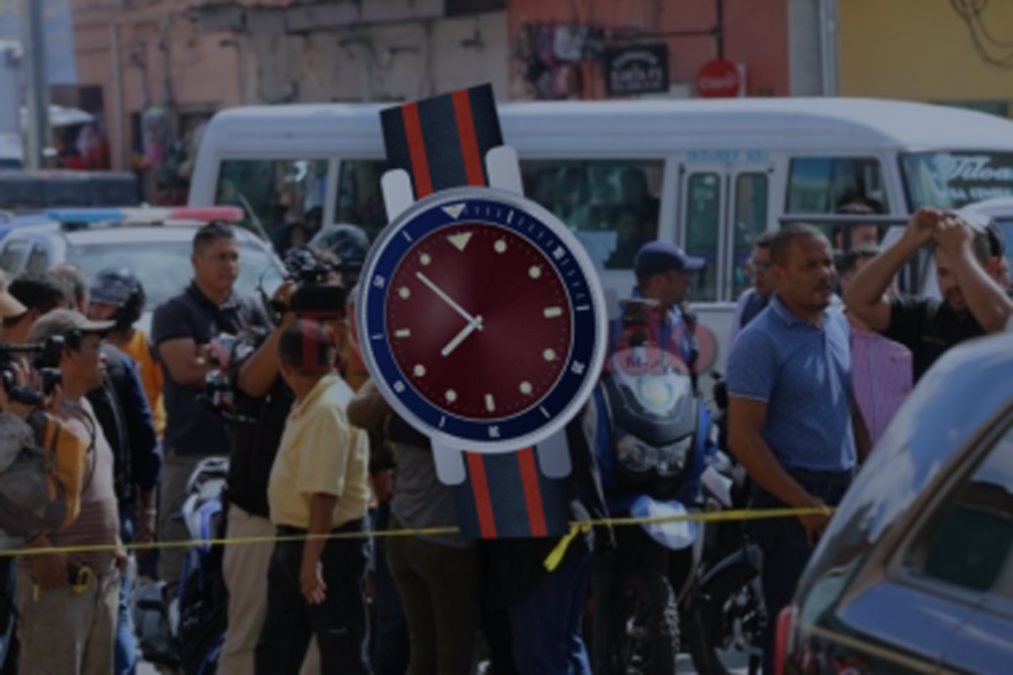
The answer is 7:53
